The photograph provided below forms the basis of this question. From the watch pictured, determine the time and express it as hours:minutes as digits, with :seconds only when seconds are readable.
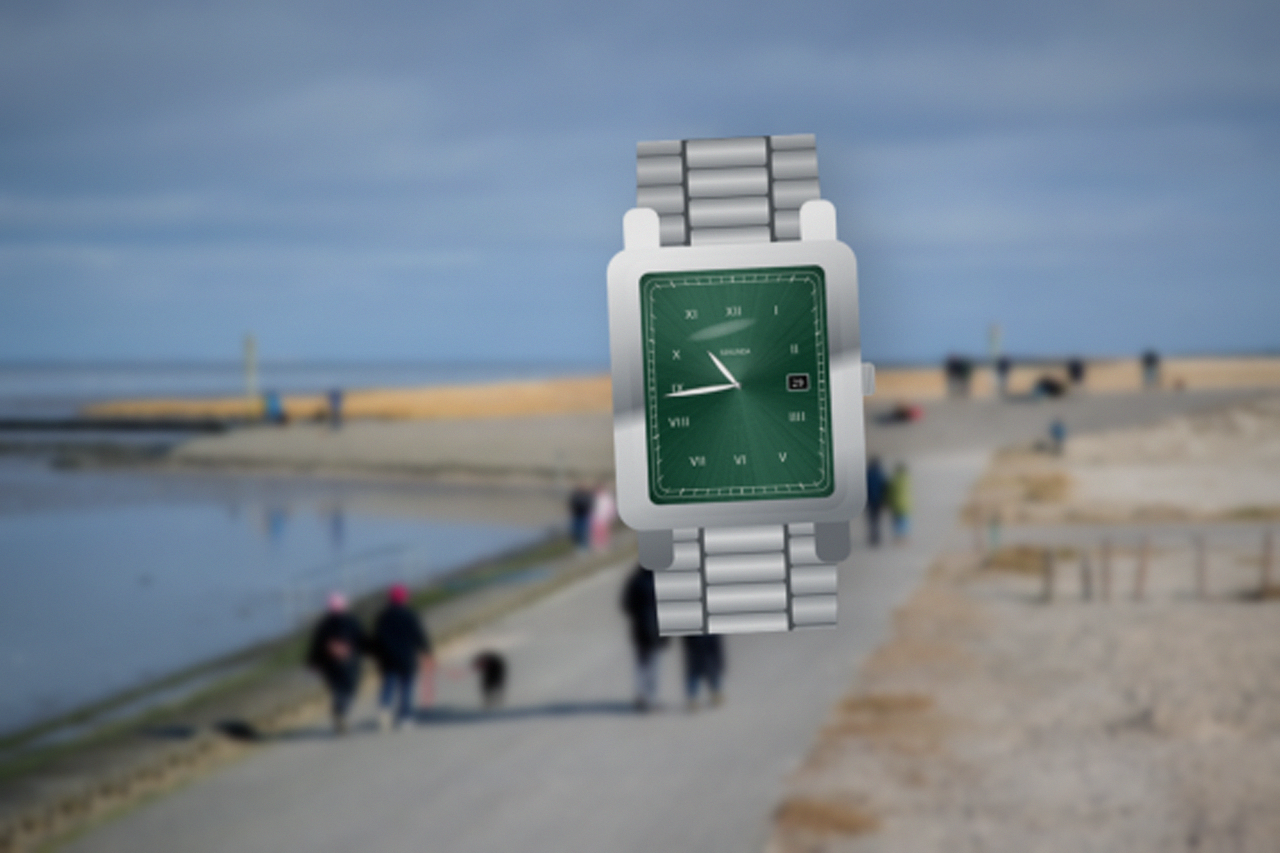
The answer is 10:44
